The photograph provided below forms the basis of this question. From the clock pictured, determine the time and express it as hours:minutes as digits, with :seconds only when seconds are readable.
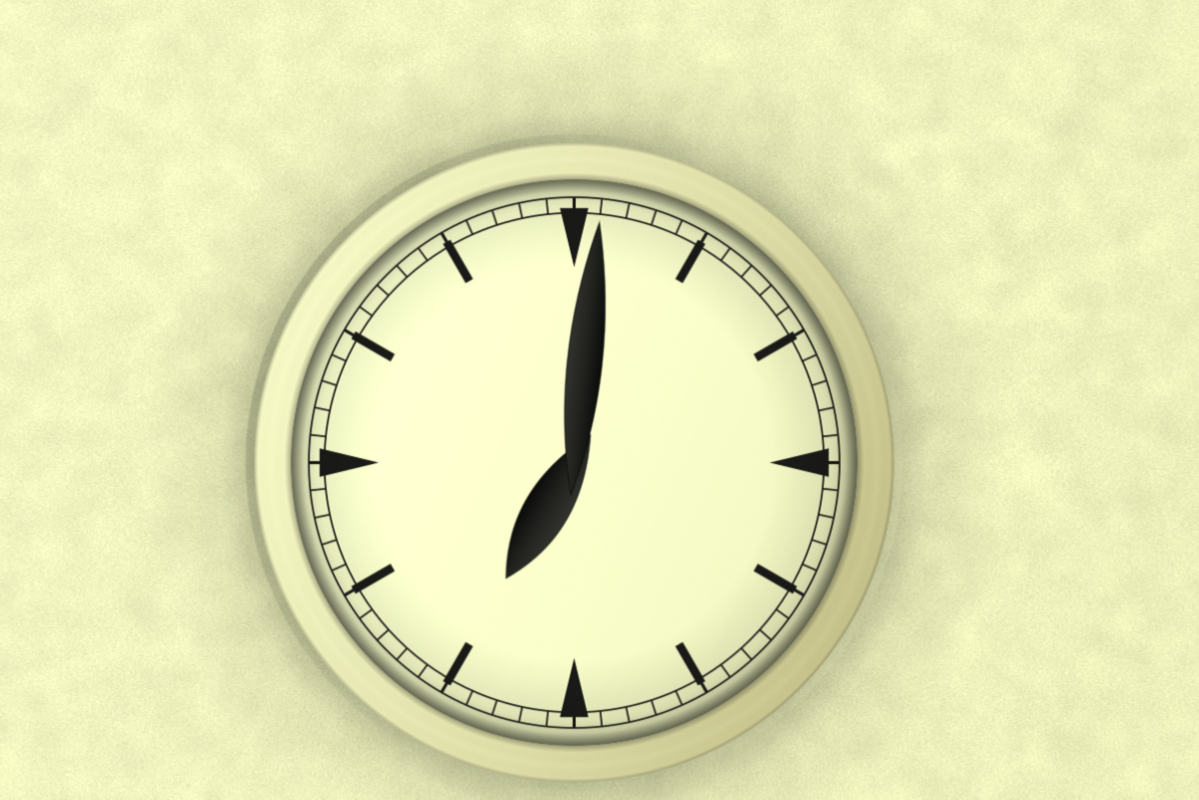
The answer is 7:01
